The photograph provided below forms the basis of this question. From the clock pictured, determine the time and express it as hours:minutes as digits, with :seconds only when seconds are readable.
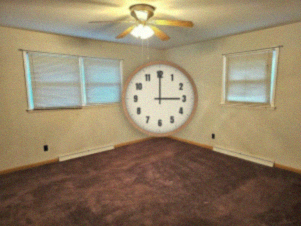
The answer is 3:00
